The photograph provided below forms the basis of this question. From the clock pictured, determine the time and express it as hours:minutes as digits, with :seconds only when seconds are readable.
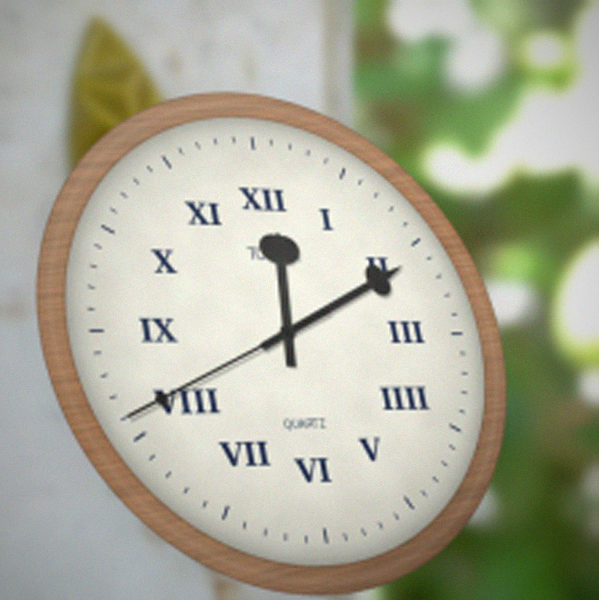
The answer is 12:10:41
